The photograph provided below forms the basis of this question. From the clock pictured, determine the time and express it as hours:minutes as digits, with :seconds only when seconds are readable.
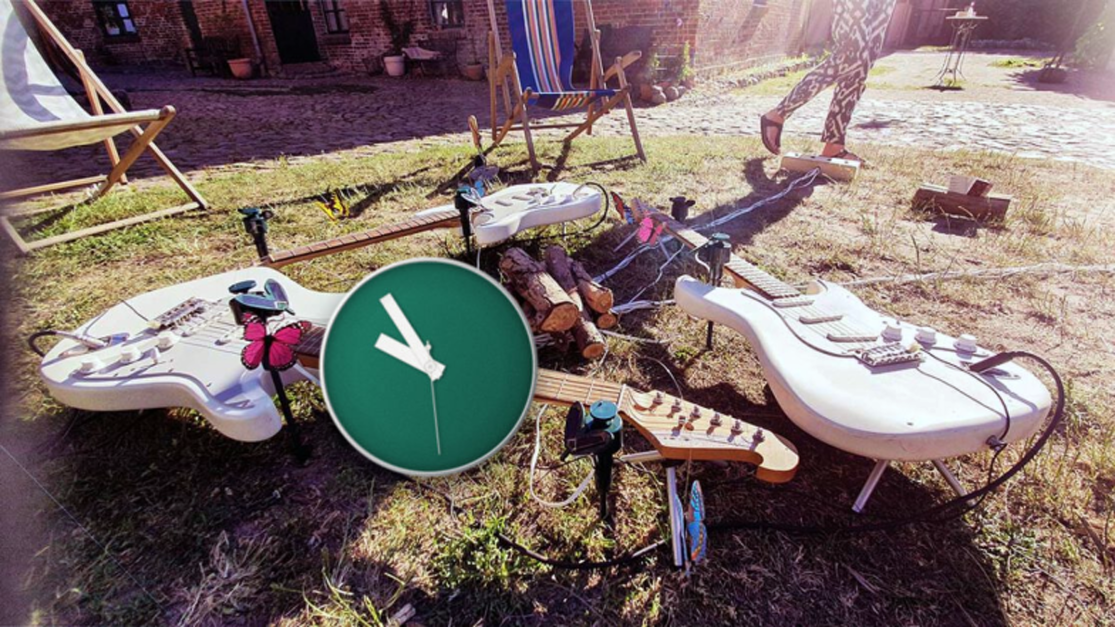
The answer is 9:54:29
